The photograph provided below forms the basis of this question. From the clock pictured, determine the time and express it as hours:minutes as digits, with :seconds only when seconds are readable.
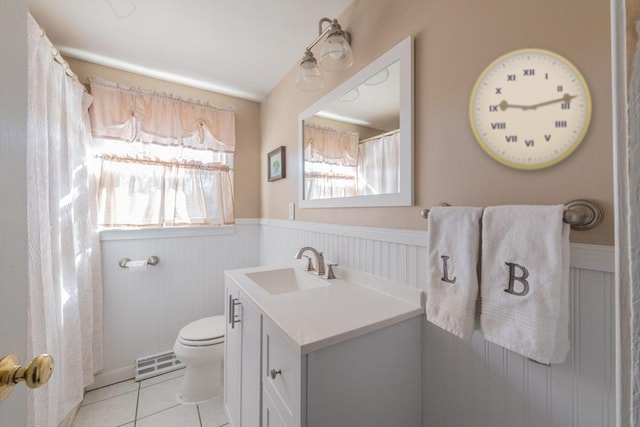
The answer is 9:13
